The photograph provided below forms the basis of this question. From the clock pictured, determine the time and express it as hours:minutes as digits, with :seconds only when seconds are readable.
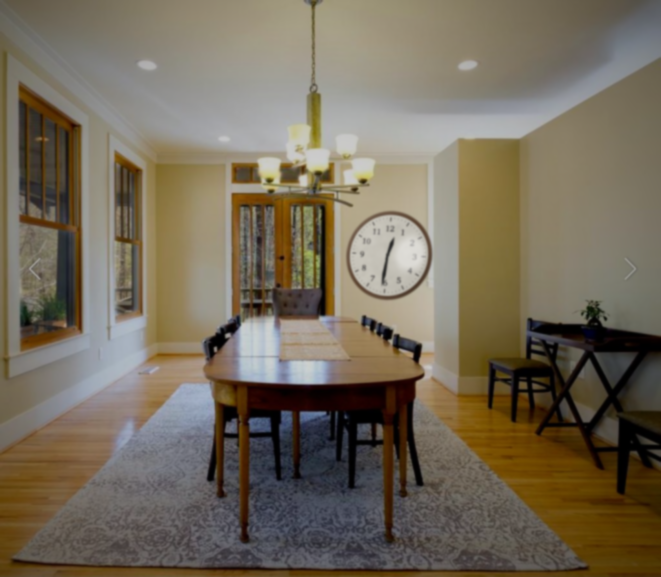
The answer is 12:31
